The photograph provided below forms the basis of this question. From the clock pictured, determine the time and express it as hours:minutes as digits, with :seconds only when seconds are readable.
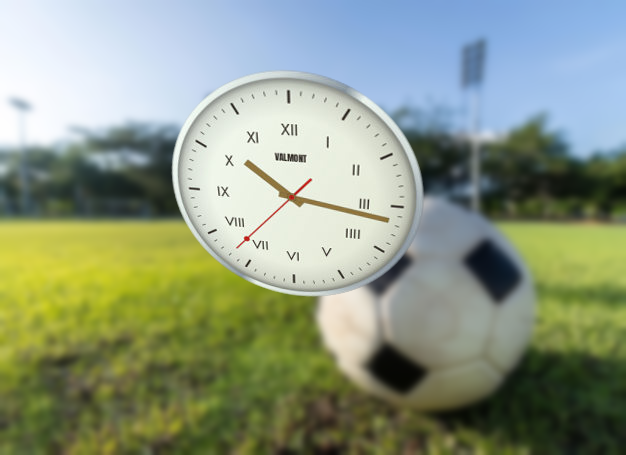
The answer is 10:16:37
